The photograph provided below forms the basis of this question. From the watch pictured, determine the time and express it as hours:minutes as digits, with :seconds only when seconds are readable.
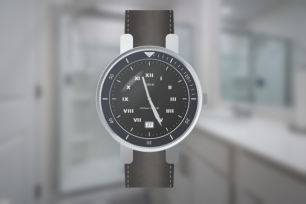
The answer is 11:26
